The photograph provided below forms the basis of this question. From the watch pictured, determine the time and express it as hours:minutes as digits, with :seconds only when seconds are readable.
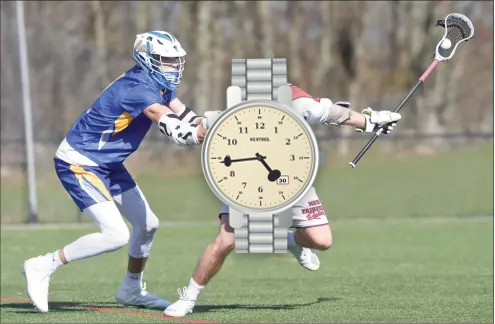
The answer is 4:44
